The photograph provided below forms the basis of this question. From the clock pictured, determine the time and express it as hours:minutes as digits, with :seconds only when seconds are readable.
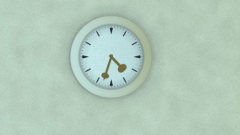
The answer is 4:33
